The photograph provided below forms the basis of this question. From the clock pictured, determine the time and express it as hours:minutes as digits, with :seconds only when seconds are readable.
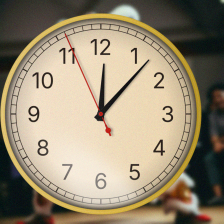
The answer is 12:06:56
